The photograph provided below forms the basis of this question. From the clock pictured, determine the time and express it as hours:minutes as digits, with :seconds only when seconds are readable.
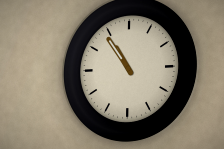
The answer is 10:54
